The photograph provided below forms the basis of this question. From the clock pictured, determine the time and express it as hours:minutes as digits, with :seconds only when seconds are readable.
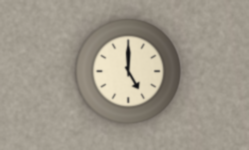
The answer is 5:00
